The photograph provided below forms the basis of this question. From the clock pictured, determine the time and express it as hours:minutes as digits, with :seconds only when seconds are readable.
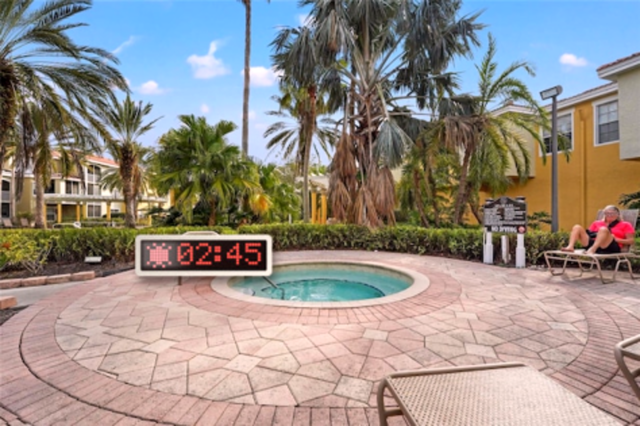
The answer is 2:45
